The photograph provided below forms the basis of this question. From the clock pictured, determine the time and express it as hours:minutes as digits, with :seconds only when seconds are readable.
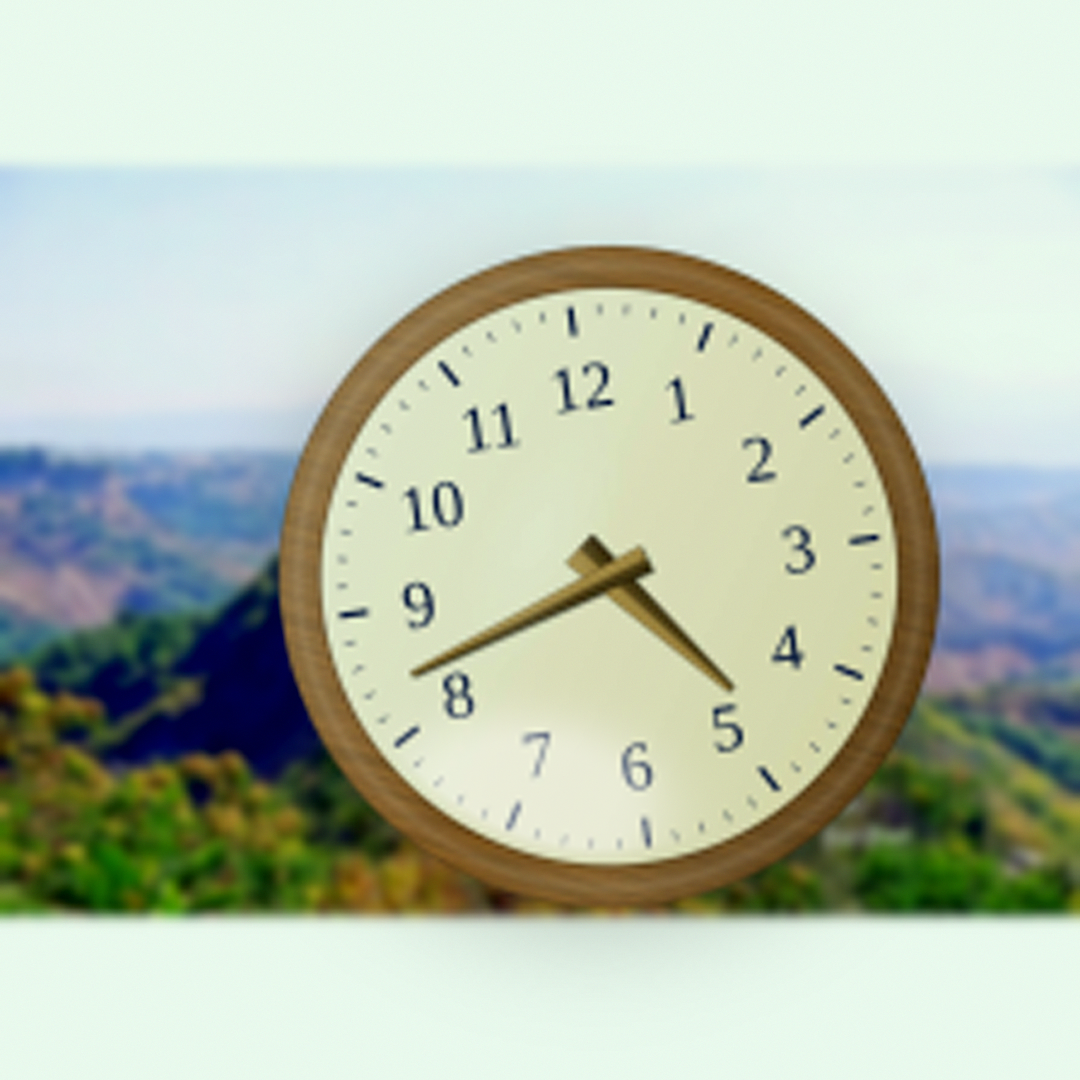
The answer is 4:42
